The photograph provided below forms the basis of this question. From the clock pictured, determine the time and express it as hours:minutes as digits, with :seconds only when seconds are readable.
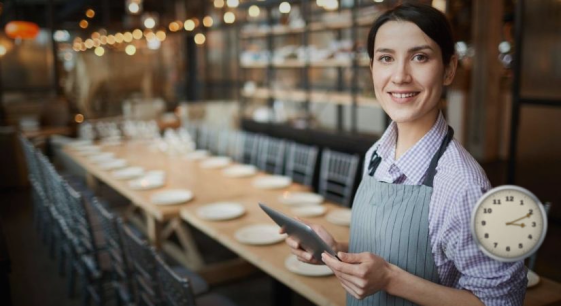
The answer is 3:11
